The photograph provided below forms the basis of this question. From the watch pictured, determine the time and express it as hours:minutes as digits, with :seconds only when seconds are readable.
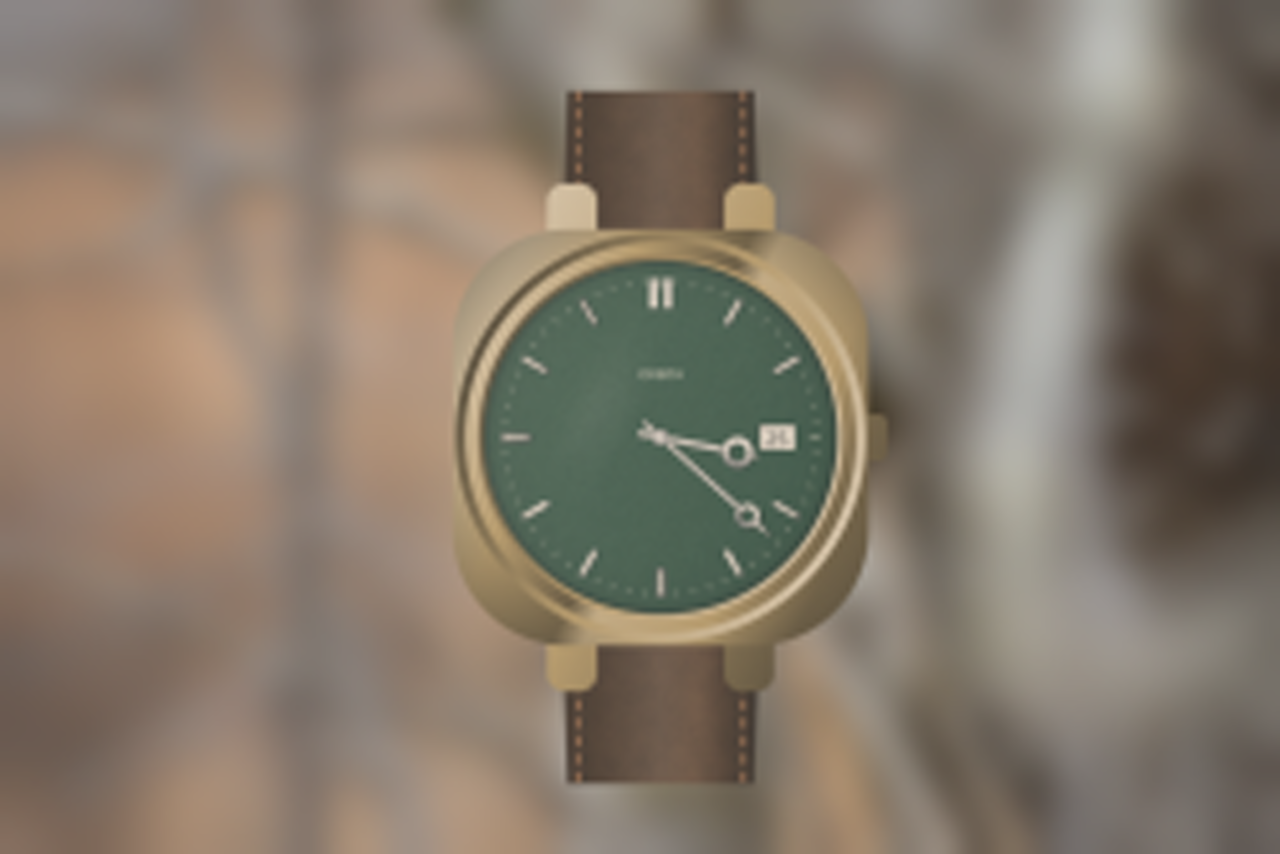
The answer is 3:22
